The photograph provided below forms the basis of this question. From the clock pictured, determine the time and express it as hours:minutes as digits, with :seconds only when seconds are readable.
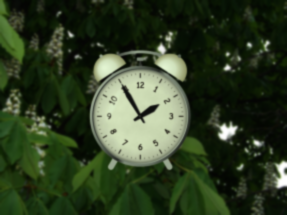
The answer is 1:55
